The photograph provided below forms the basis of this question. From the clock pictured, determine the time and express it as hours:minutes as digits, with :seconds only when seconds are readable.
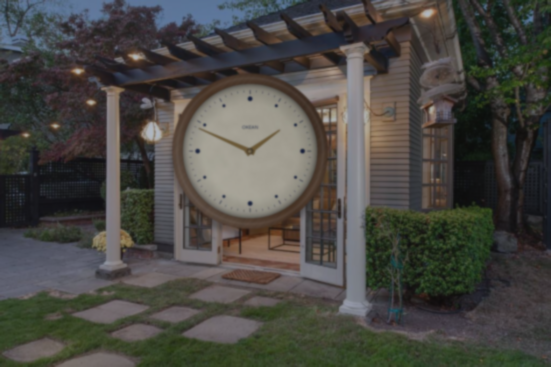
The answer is 1:49
